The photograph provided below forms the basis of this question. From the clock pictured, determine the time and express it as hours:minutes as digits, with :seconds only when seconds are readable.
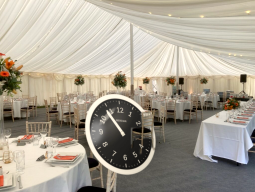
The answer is 10:54
